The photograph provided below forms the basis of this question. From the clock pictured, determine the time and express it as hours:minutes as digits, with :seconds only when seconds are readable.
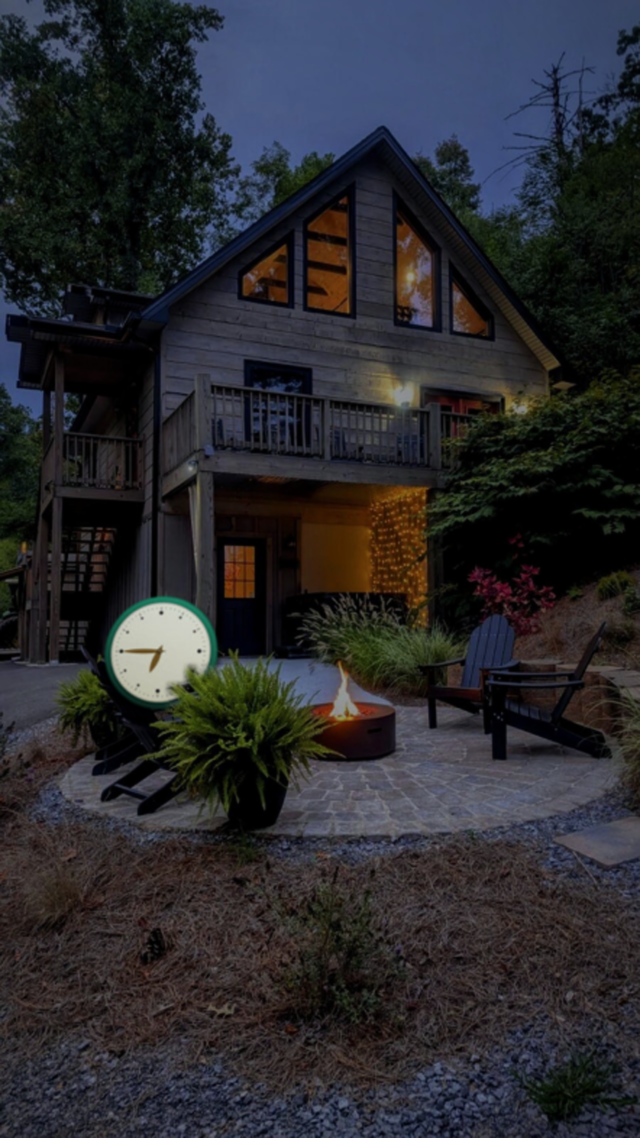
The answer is 6:45
